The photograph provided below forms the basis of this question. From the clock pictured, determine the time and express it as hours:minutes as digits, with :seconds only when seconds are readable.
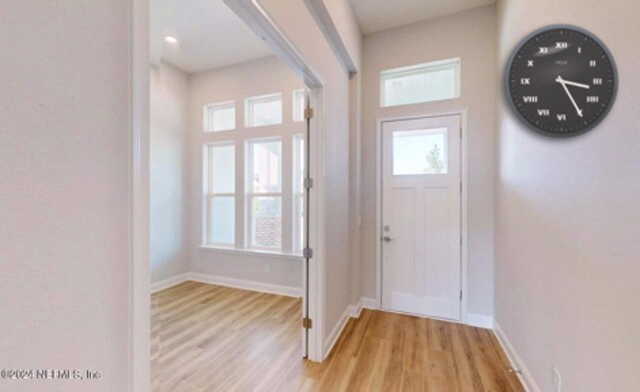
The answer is 3:25
